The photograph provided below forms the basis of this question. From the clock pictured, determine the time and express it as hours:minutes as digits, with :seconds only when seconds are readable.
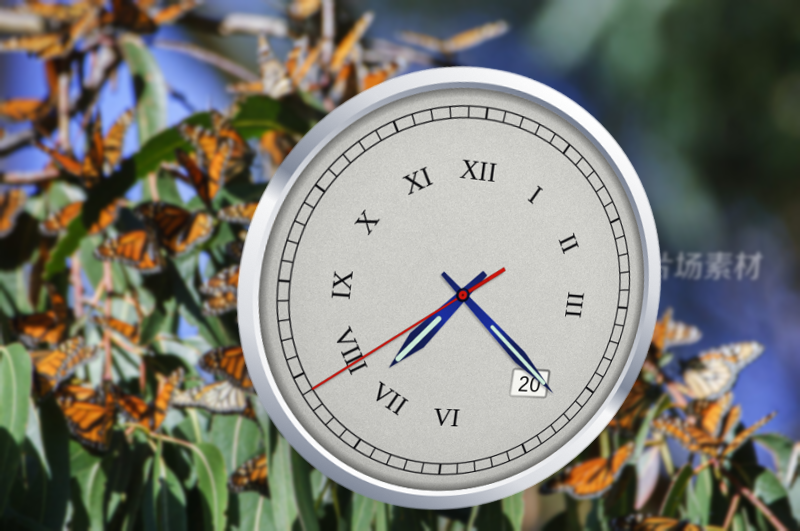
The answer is 7:21:39
